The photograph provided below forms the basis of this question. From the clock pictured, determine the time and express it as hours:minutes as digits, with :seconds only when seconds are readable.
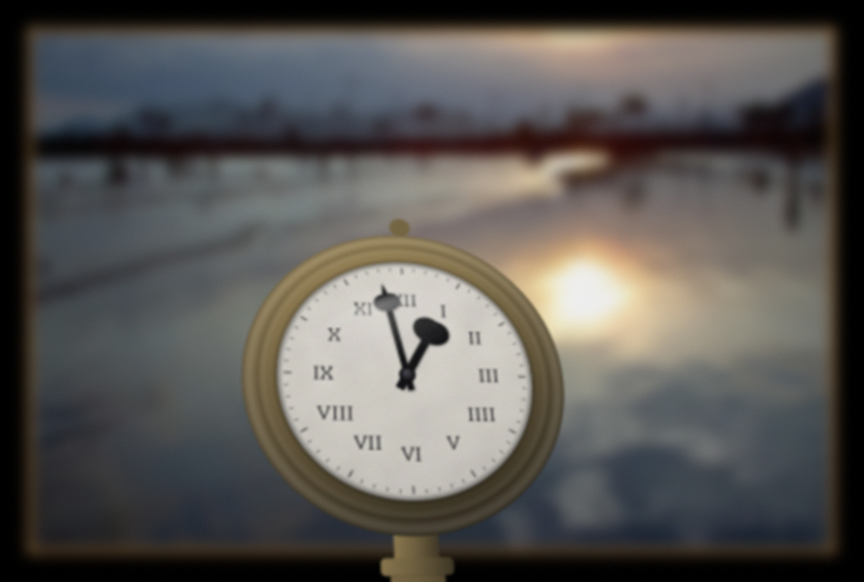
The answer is 12:58
